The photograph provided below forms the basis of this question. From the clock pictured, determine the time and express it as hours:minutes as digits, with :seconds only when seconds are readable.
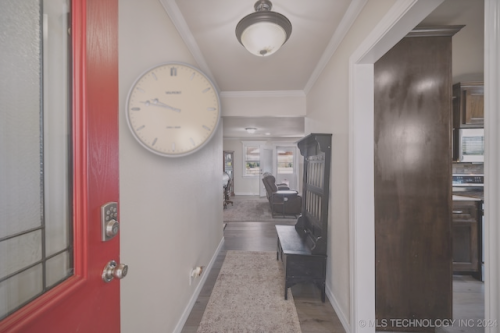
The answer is 9:47
